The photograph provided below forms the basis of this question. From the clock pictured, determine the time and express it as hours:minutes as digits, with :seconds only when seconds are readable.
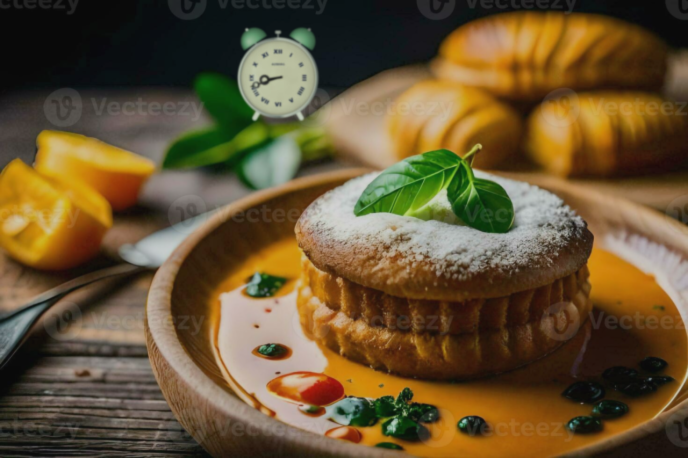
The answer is 8:42
